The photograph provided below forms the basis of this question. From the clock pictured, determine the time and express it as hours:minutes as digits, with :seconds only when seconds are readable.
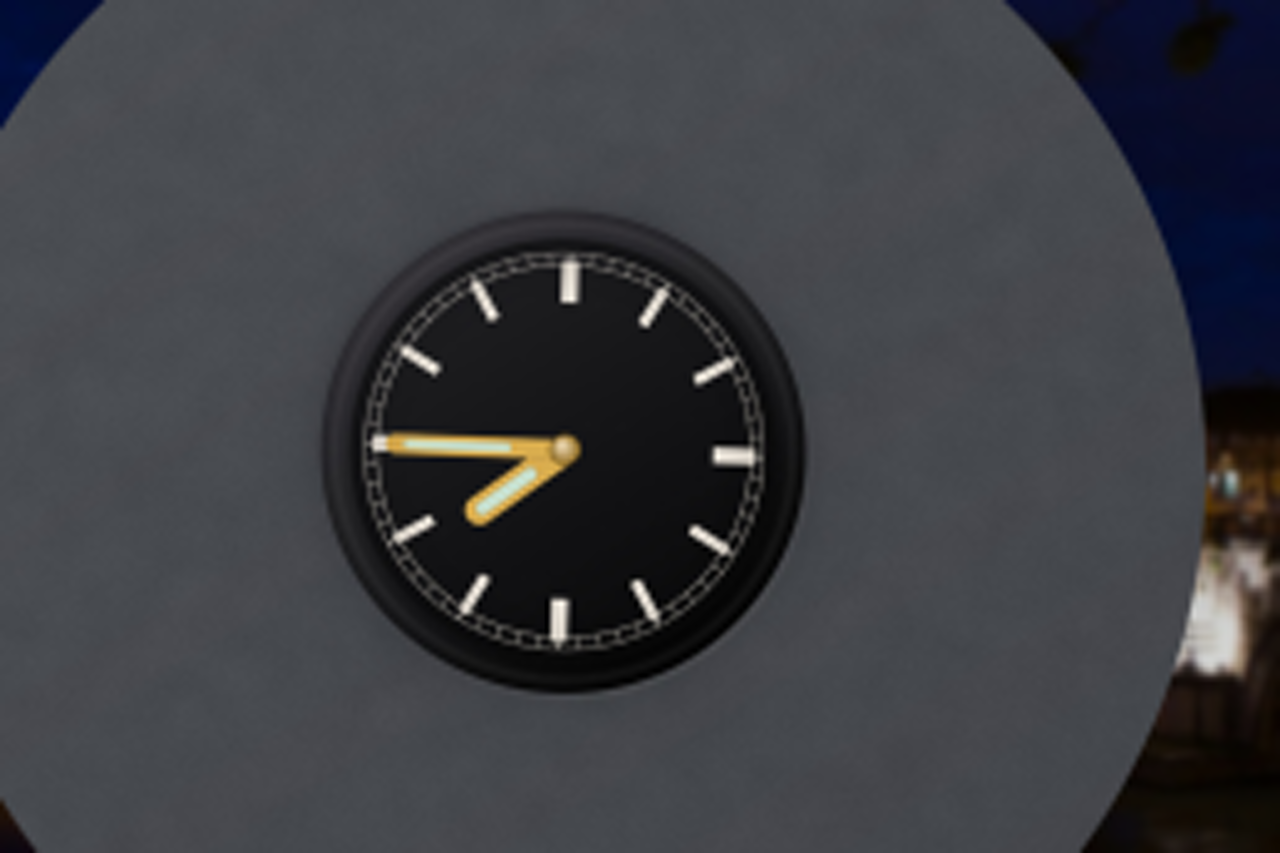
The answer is 7:45
